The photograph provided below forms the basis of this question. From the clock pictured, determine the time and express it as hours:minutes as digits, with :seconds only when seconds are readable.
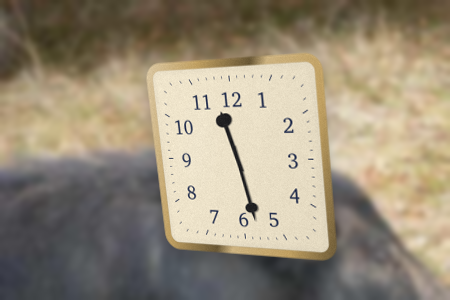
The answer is 11:28
